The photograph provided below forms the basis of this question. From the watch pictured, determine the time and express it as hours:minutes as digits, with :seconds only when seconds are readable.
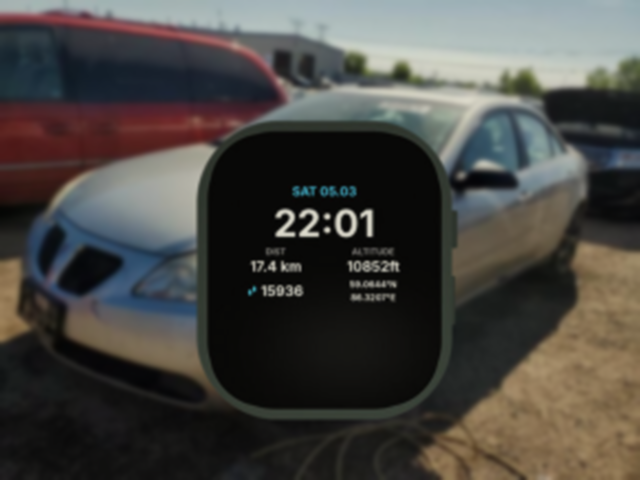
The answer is 22:01
